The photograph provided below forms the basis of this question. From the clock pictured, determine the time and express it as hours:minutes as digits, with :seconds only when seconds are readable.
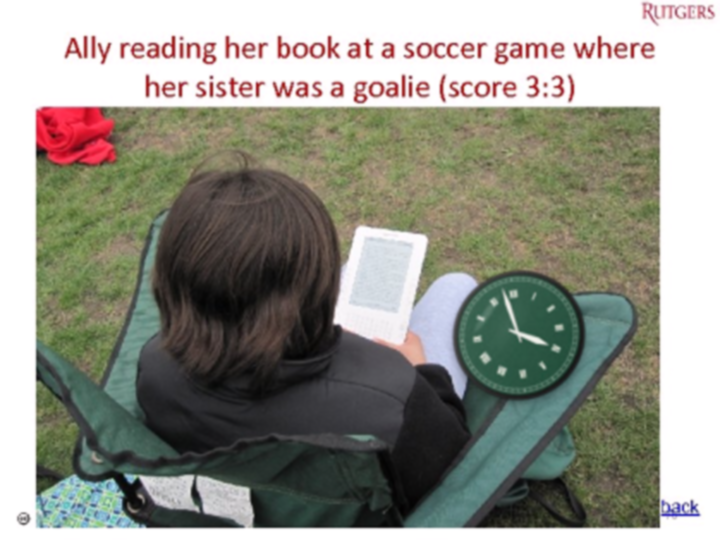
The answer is 3:58
